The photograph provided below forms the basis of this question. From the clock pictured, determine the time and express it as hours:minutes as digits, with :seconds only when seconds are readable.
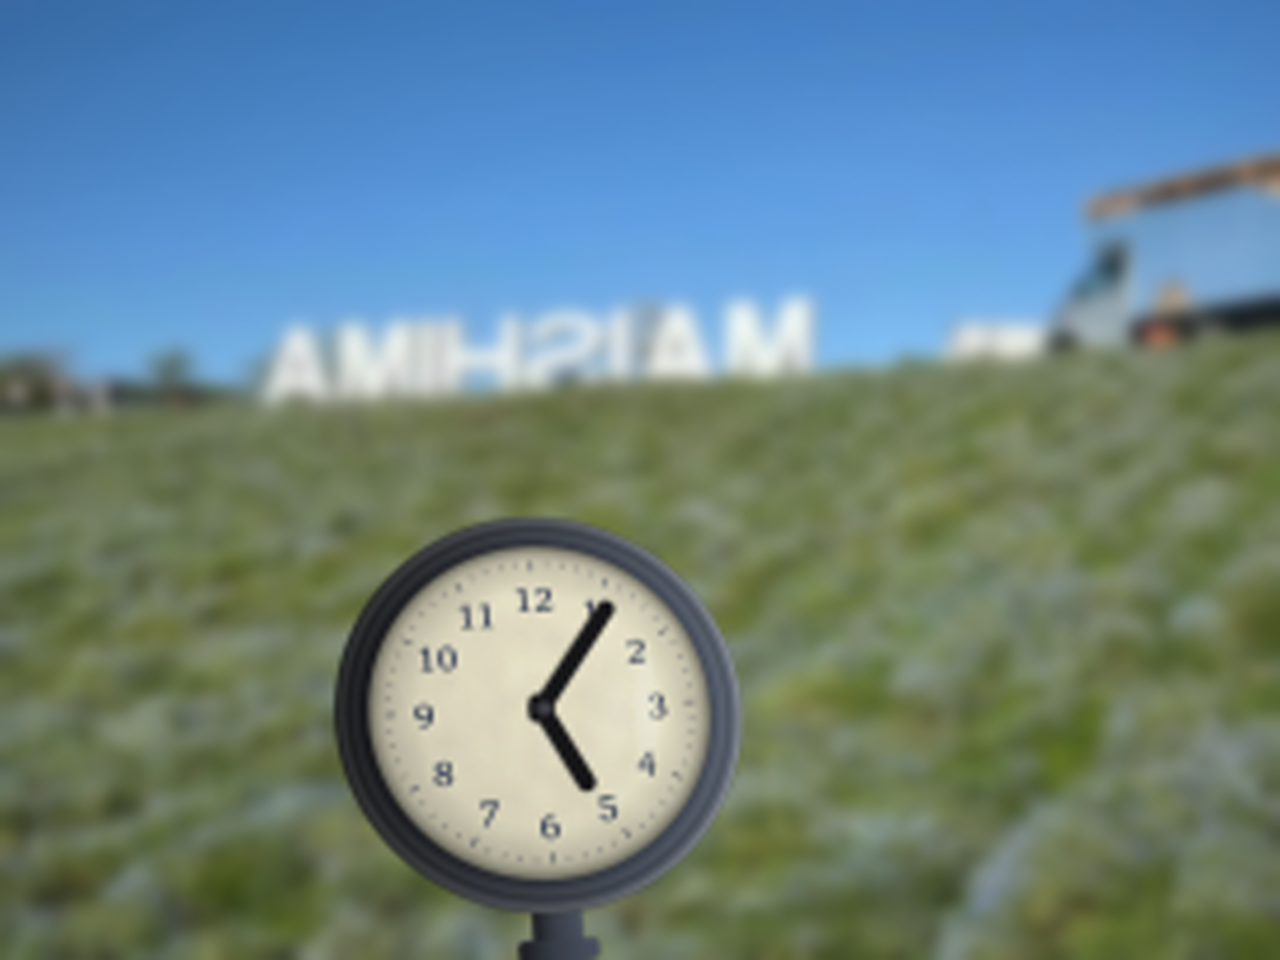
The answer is 5:06
